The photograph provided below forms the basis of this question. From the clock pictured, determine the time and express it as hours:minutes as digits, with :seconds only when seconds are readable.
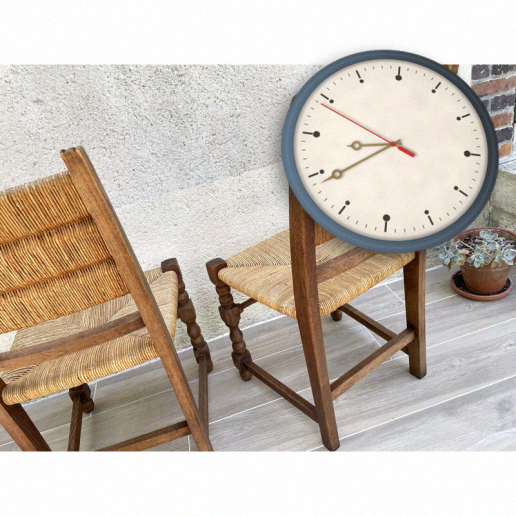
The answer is 8:38:49
